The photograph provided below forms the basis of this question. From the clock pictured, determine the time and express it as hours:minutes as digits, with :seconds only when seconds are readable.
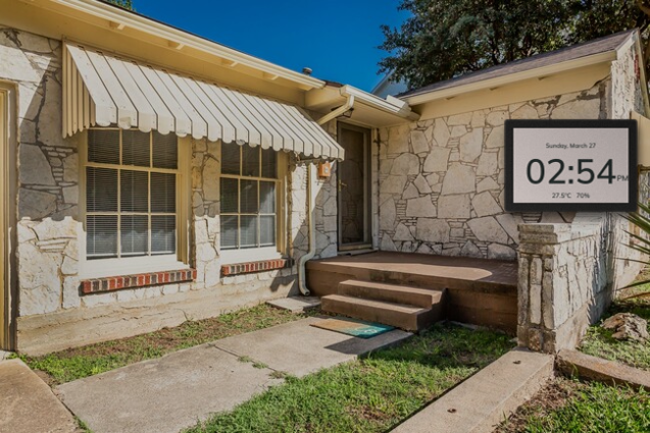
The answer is 2:54
